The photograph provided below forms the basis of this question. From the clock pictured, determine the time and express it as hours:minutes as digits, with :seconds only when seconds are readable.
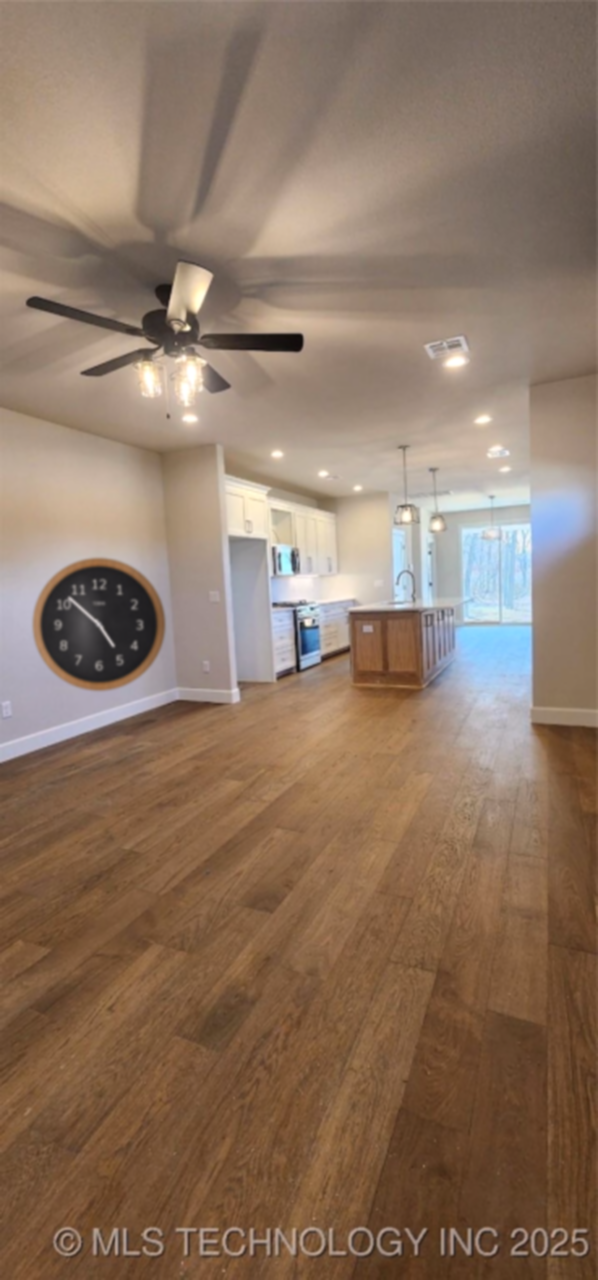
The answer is 4:52
